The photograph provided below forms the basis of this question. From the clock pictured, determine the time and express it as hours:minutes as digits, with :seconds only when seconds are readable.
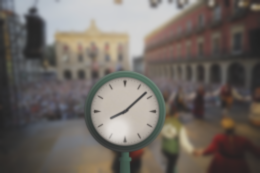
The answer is 8:08
